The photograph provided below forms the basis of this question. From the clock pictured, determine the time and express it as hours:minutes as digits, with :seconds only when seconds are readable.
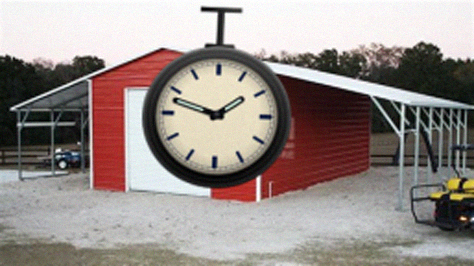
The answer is 1:48
